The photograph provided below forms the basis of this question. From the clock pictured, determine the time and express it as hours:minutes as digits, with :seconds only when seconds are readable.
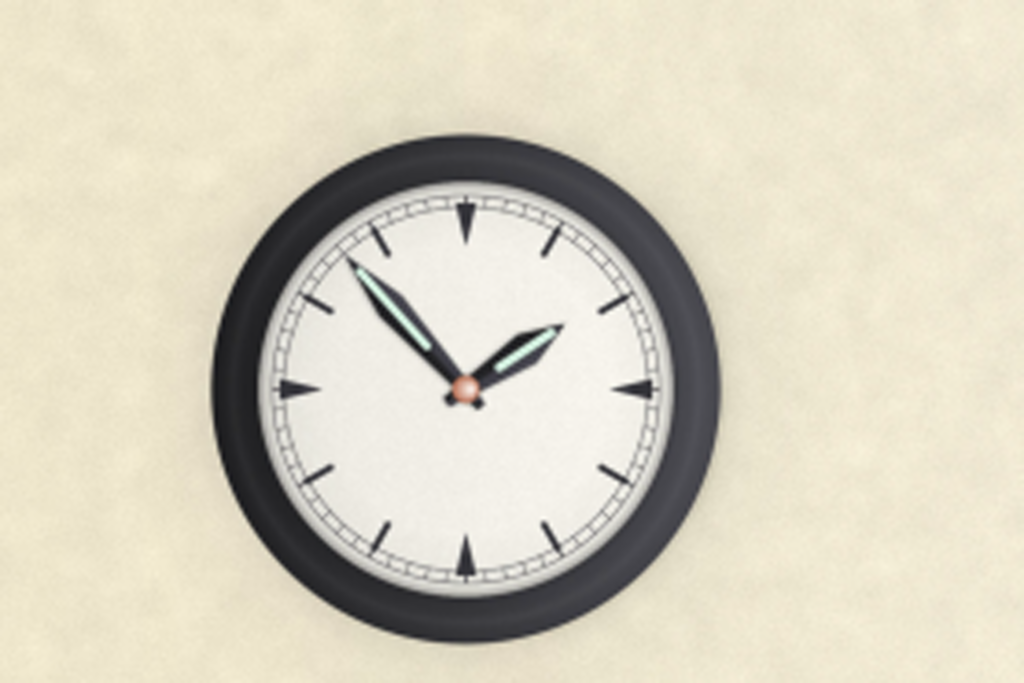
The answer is 1:53
